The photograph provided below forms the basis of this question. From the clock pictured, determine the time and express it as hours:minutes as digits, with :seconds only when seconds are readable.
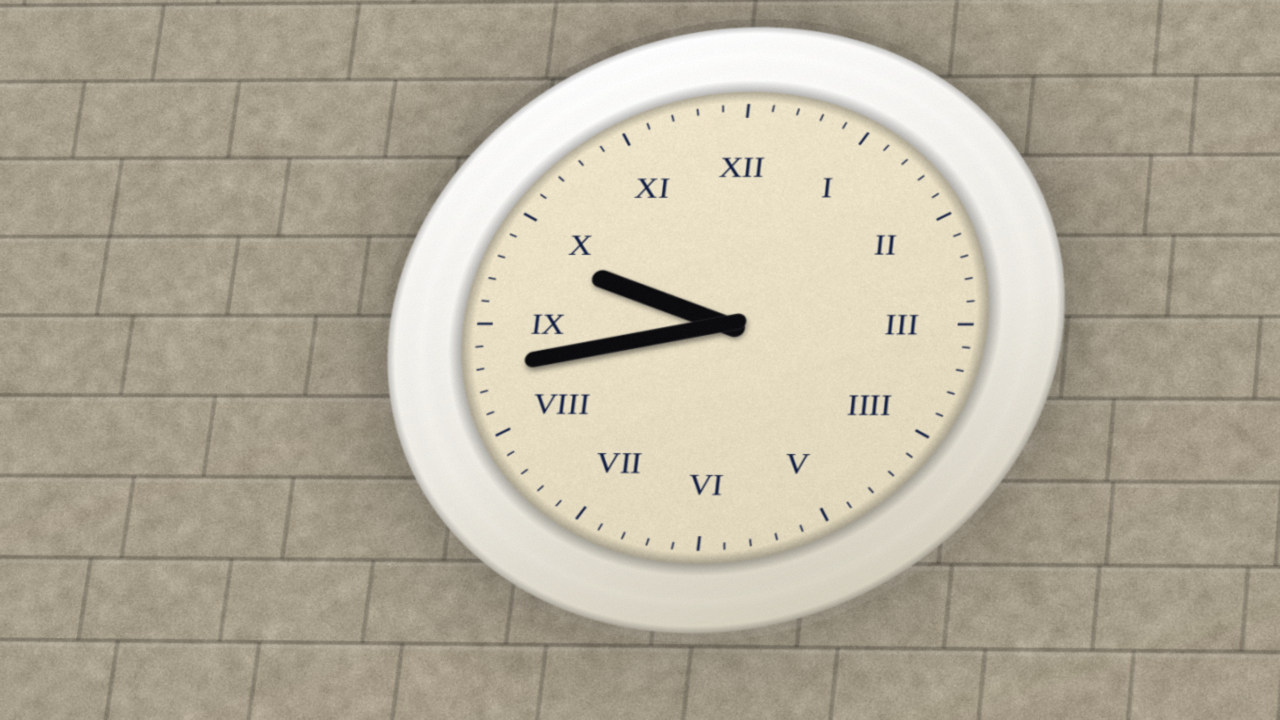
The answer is 9:43
